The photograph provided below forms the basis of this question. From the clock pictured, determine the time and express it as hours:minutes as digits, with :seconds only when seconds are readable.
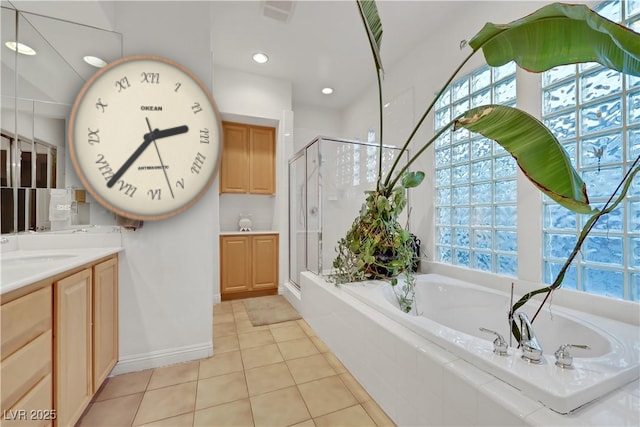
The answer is 2:37:27
